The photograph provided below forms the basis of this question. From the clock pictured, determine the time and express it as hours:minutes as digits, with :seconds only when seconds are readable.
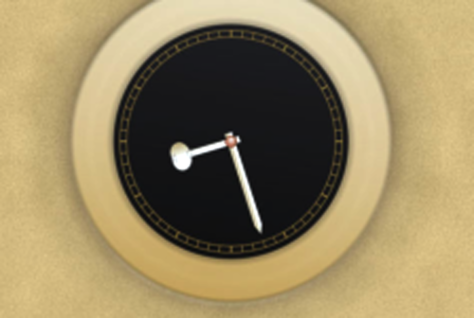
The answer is 8:27
